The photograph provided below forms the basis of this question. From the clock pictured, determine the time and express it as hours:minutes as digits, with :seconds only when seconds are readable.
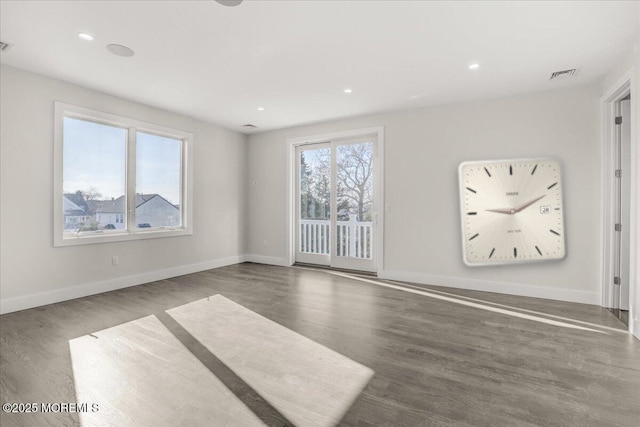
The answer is 9:11
